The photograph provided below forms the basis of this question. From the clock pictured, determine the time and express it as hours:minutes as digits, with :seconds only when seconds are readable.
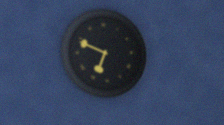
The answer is 6:49
